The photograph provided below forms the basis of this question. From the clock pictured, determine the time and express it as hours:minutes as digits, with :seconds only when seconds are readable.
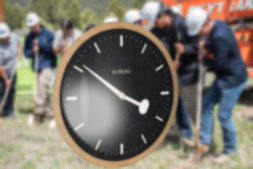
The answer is 3:51
